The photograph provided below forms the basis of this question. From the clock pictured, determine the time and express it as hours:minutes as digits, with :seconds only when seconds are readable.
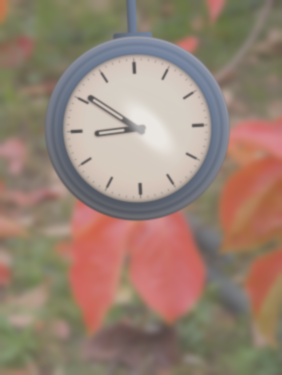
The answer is 8:51
